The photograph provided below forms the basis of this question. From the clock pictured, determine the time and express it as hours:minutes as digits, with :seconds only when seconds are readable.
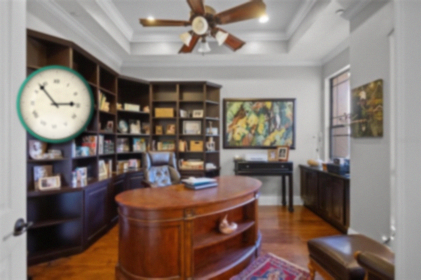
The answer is 2:53
